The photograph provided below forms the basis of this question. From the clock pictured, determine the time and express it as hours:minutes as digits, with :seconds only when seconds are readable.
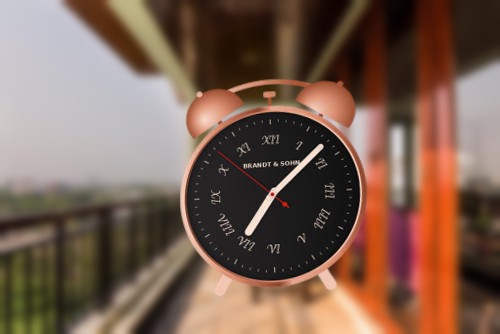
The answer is 7:07:52
